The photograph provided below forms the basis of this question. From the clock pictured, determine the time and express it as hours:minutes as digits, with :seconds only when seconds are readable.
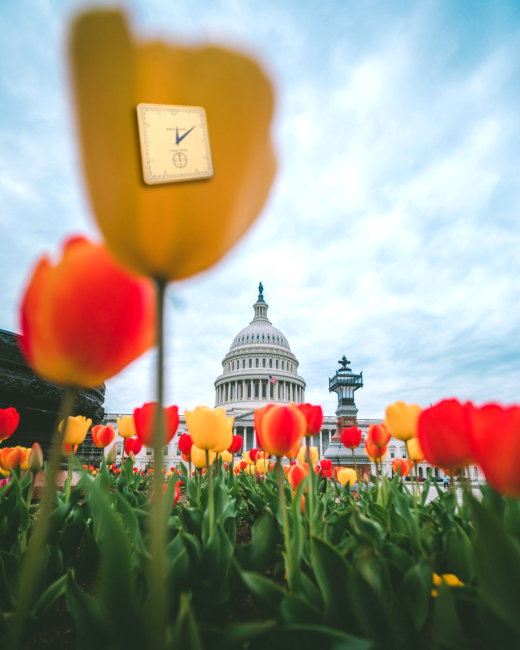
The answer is 12:09
